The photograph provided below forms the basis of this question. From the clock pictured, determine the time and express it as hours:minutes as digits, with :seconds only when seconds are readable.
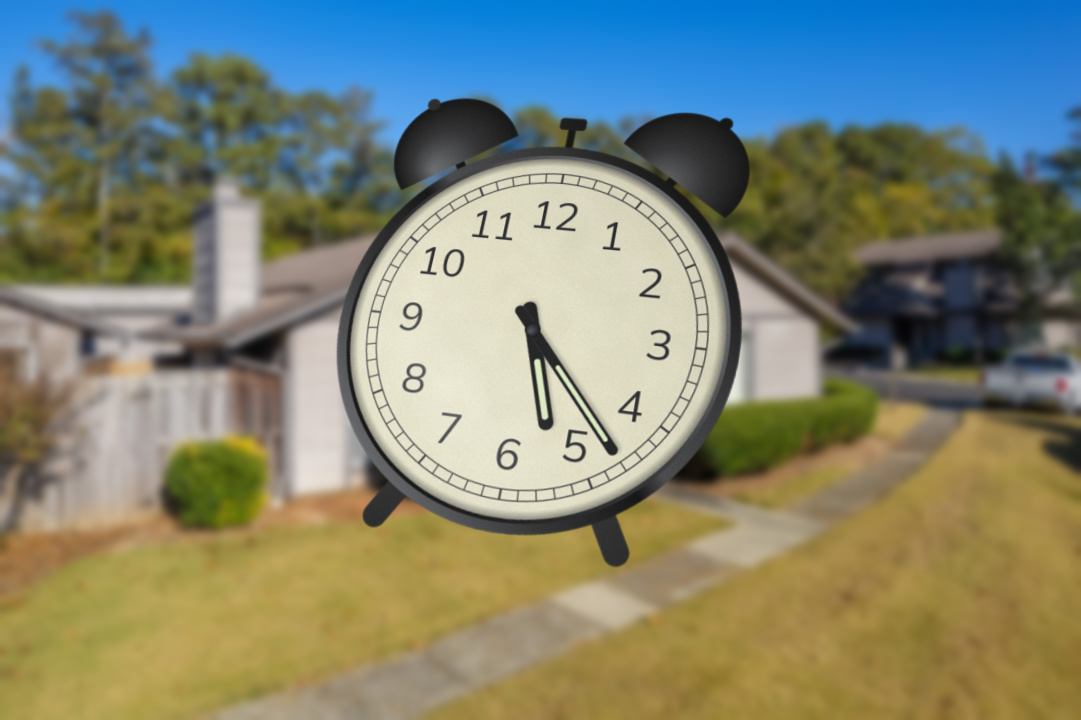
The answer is 5:23
